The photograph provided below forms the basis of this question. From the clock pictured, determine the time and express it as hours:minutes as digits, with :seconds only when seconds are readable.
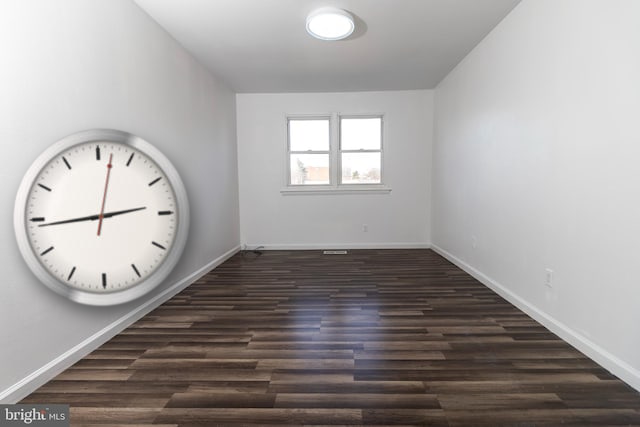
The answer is 2:44:02
